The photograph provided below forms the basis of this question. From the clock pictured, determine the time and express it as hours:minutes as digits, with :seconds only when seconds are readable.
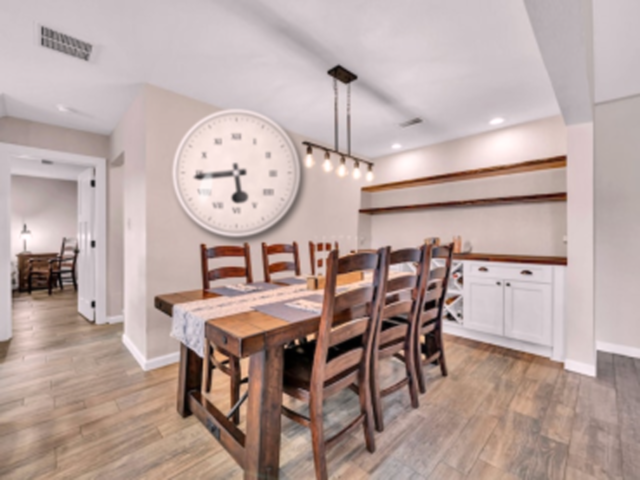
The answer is 5:44
